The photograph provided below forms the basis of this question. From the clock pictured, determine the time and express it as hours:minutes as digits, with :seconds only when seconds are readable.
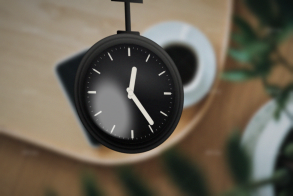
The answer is 12:24
